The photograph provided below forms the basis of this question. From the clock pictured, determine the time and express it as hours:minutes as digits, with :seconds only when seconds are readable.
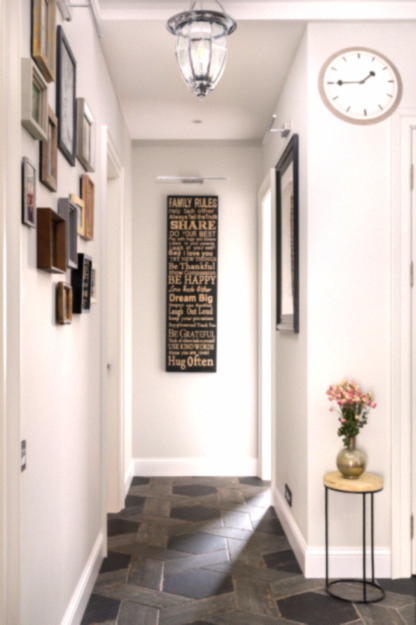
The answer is 1:45
